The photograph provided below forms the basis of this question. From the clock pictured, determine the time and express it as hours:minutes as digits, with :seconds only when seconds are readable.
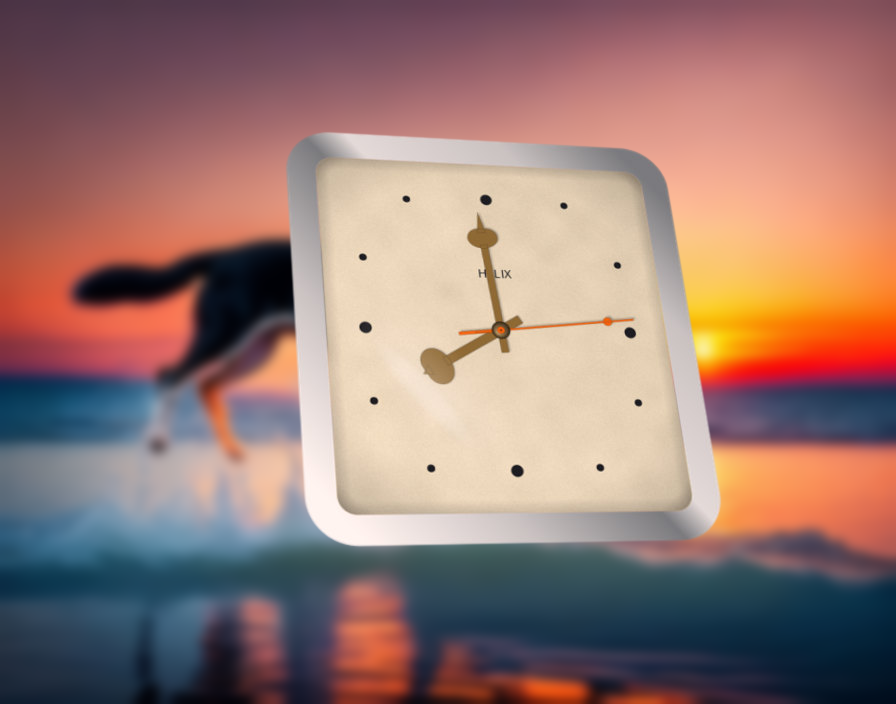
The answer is 7:59:14
